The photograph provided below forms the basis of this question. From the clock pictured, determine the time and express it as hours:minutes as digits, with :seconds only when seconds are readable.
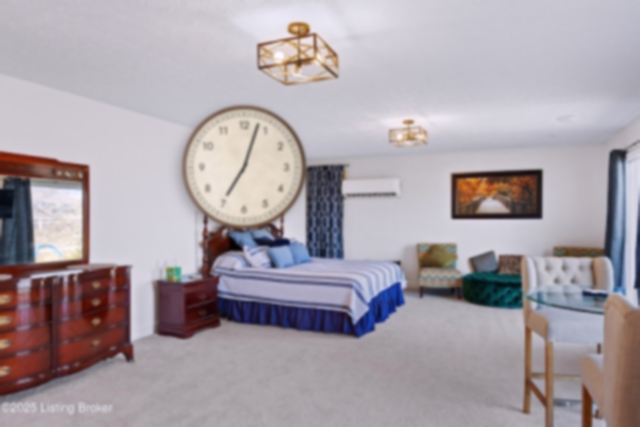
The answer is 7:03
